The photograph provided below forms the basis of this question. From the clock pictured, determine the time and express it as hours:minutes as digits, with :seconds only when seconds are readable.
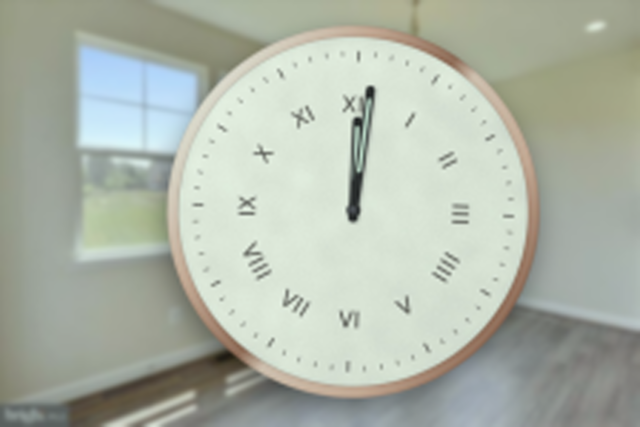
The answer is 12:01
